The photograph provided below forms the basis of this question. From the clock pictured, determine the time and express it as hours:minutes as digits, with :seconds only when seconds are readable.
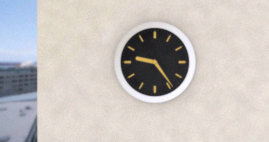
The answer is 9:24
